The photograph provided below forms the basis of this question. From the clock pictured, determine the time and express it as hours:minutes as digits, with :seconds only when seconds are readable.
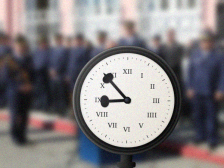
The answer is 8:53
